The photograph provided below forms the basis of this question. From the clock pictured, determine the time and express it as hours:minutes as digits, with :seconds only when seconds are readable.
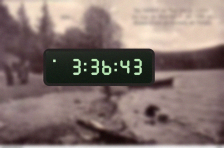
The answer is 3:36:43
